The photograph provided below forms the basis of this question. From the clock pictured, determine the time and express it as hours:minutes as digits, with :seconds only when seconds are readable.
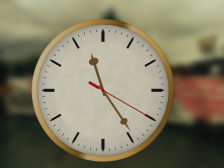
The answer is 11:24:20
